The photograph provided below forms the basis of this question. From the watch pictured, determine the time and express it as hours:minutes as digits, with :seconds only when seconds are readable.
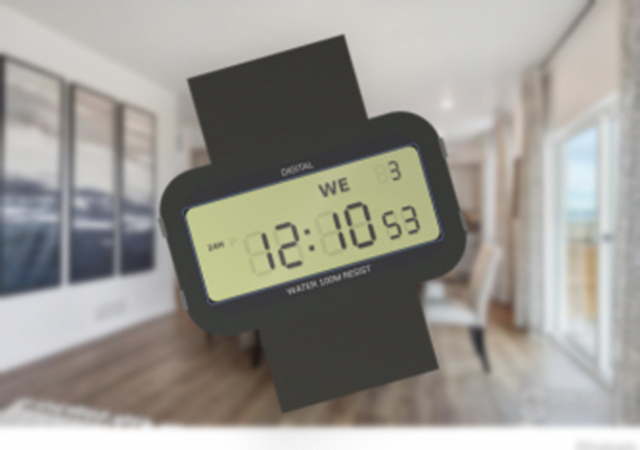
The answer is 12:10:53
